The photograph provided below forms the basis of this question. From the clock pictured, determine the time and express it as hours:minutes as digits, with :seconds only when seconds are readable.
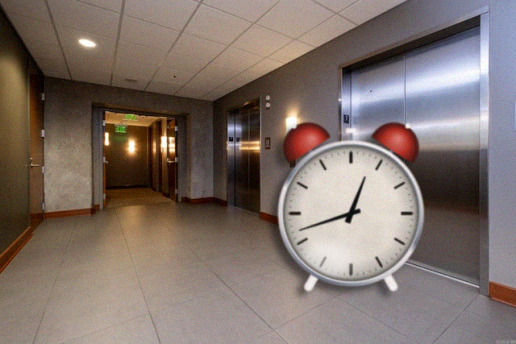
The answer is 12:42
